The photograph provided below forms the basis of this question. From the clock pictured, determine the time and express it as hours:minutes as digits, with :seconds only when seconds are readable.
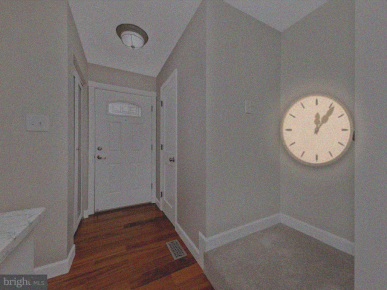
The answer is 12:06
